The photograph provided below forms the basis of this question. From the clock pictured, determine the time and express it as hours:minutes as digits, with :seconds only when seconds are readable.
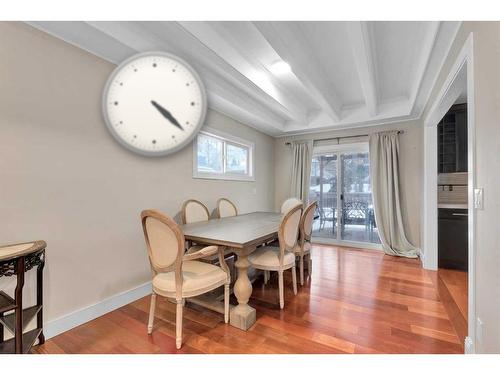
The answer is 4:22
